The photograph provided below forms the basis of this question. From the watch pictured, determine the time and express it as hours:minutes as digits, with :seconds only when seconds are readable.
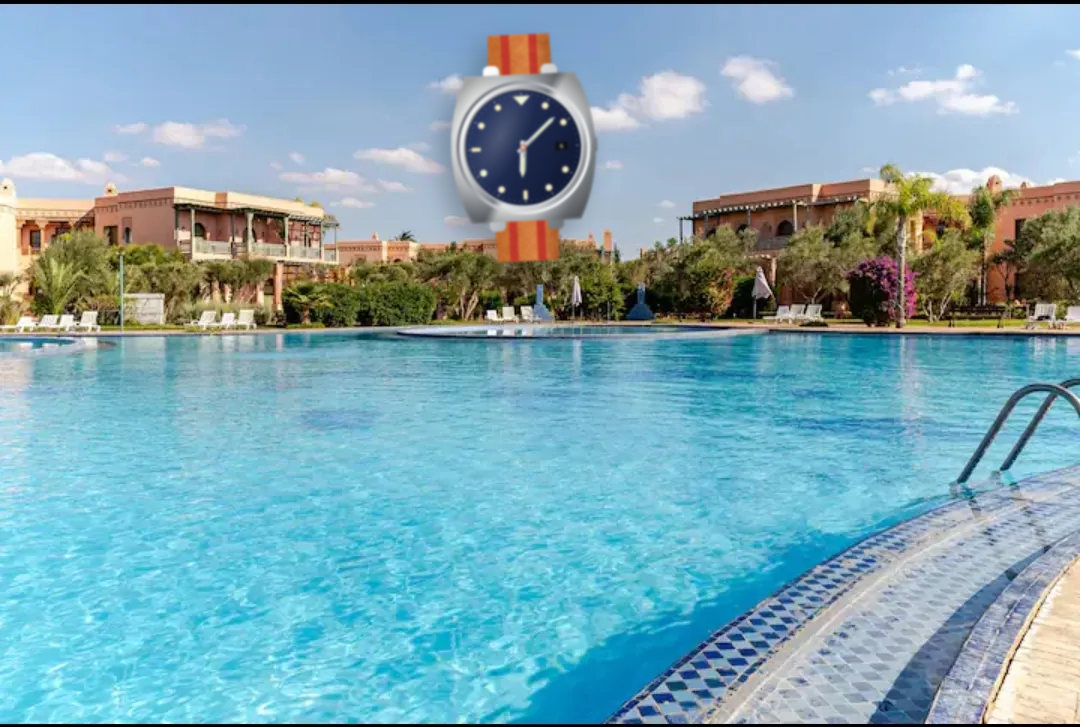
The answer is 6:08
